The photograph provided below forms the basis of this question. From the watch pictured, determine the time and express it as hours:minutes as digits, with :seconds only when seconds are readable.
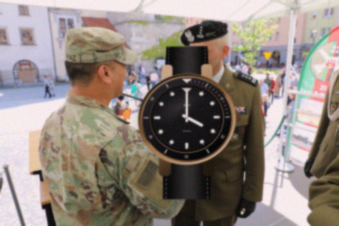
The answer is 4:00
